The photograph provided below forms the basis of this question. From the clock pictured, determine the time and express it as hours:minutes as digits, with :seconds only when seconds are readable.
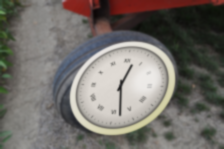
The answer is 12:28
